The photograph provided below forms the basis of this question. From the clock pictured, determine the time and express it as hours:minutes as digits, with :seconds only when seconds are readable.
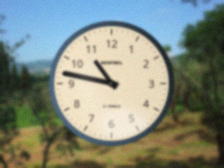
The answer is 10:47
